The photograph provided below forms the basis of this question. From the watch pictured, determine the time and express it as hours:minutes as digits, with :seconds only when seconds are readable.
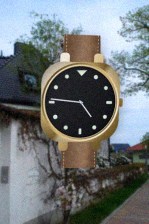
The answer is 4:46
